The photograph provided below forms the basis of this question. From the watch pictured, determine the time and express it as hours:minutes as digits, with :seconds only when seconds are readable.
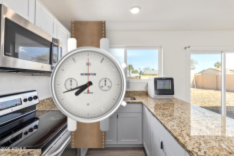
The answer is 7:42
